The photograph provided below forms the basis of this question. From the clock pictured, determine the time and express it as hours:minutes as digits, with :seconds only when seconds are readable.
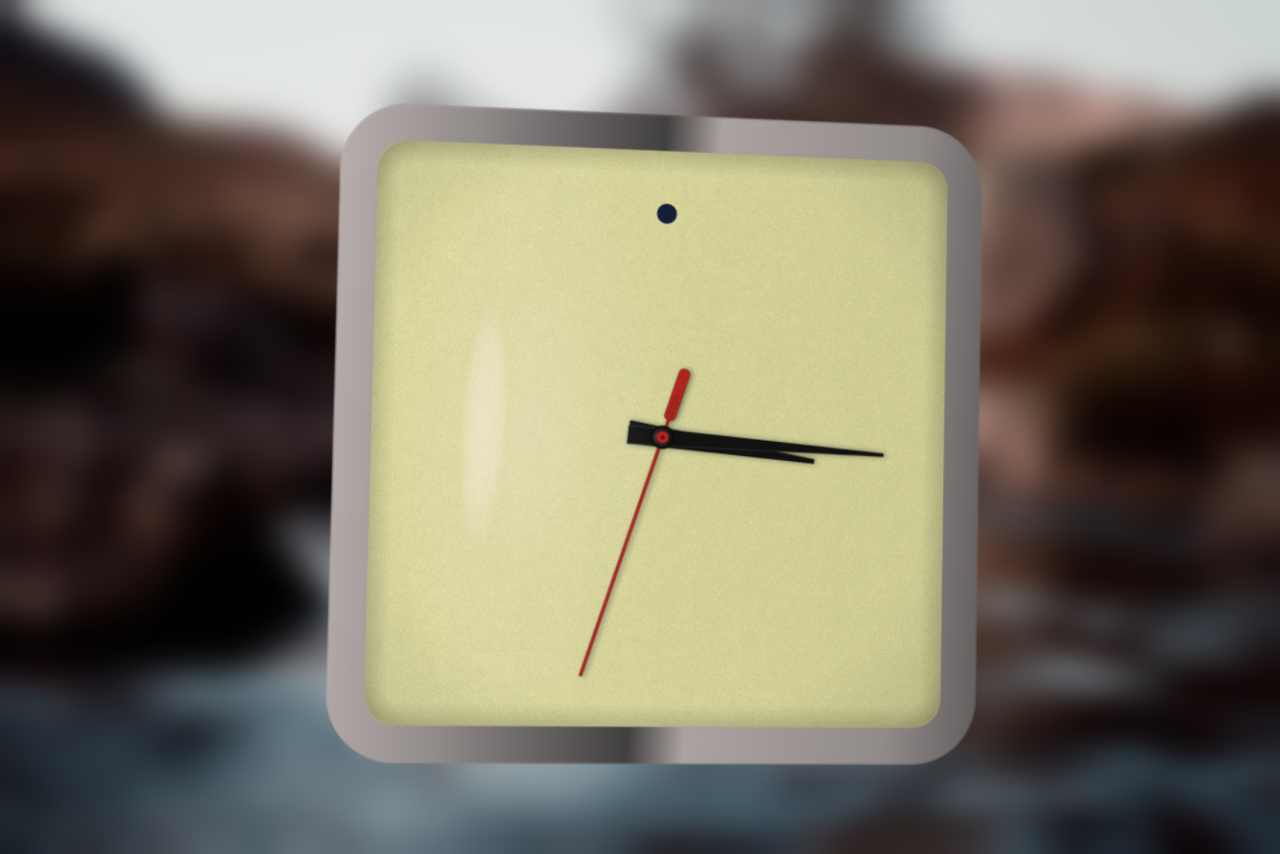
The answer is 3:15:33
